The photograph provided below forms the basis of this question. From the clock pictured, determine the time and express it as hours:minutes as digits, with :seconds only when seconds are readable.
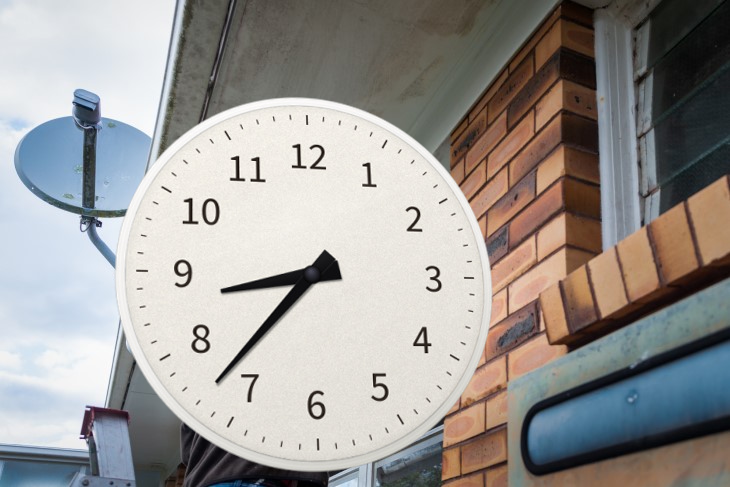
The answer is 8:37
